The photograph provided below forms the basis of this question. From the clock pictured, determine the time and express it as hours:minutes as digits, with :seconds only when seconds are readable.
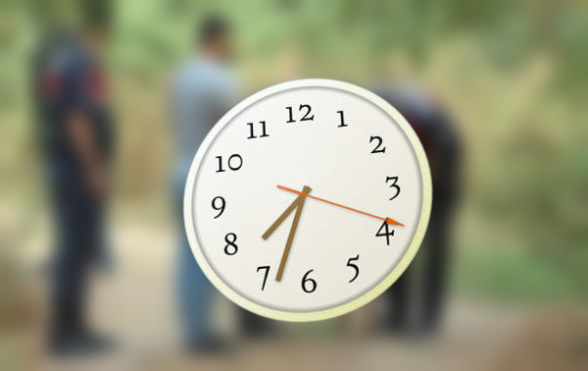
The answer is 7:33:19
